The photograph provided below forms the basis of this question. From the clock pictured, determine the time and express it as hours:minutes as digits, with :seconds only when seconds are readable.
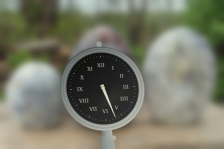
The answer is 5:27
